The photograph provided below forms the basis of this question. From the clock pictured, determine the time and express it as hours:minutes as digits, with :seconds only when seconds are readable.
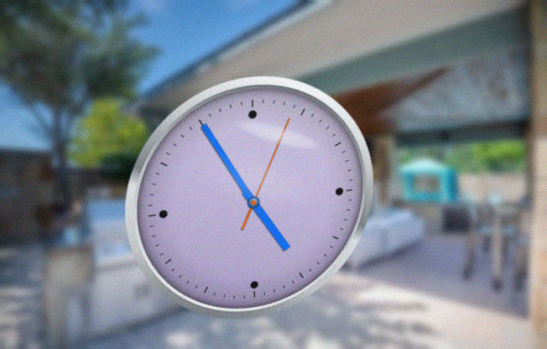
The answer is 4:55:04
